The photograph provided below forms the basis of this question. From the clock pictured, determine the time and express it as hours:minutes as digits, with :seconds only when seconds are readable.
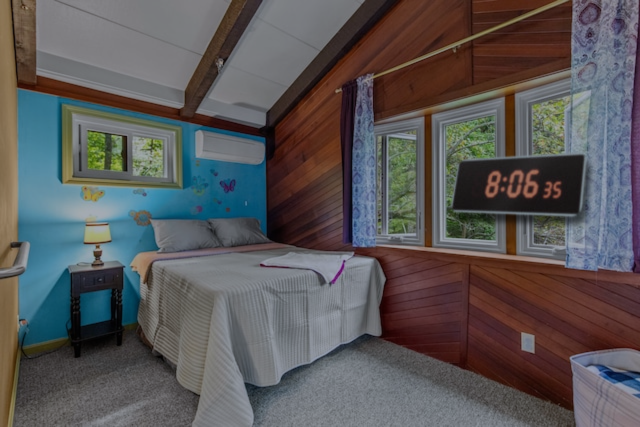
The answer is 8:06:35
